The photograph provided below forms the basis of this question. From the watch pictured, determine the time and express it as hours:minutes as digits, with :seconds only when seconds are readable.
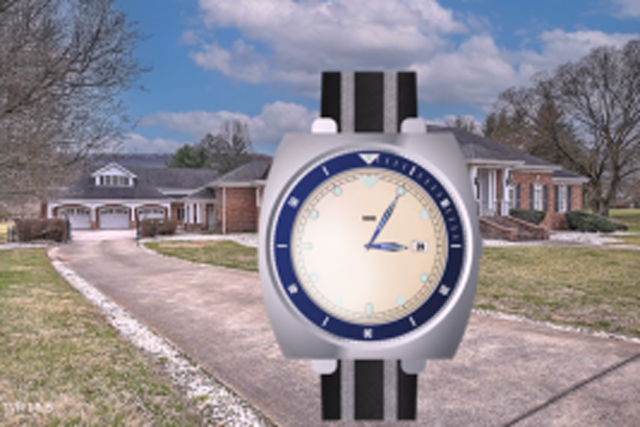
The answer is 3:05
